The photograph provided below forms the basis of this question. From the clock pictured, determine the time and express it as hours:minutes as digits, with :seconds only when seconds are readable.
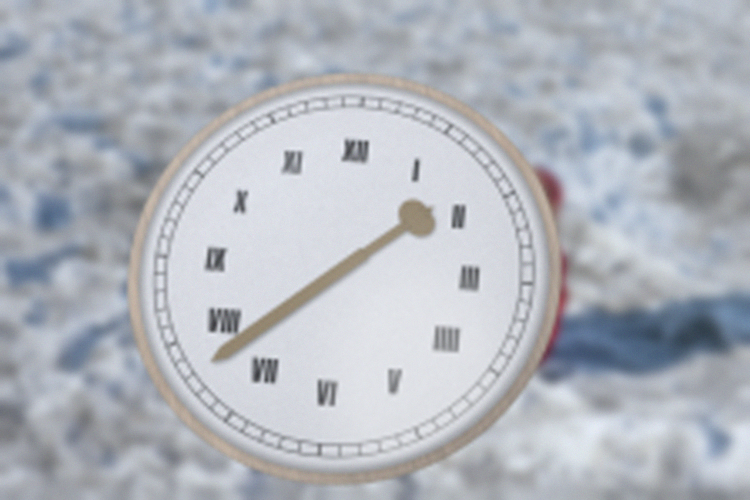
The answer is 1:38
